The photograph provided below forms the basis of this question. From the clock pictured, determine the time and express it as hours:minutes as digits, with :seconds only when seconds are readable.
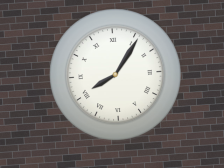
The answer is 8:06
